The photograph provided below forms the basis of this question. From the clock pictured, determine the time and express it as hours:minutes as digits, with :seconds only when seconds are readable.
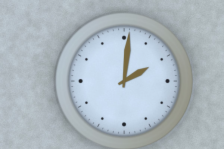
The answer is 2:01
